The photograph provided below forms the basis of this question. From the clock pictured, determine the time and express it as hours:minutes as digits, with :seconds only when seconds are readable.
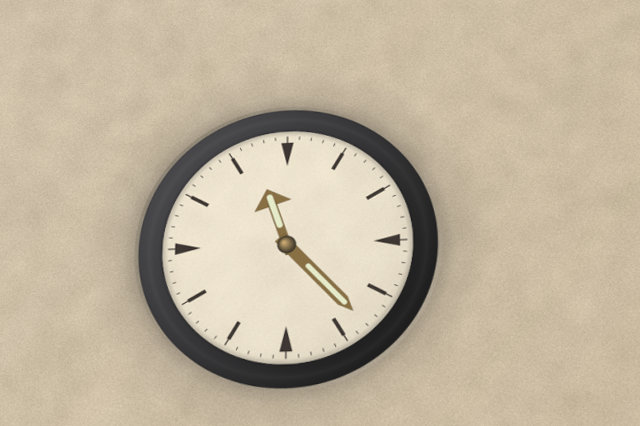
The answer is 11:23
